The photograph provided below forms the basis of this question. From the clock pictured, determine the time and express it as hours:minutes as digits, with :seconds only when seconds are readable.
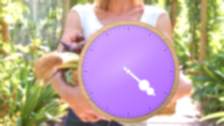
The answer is 4:22
